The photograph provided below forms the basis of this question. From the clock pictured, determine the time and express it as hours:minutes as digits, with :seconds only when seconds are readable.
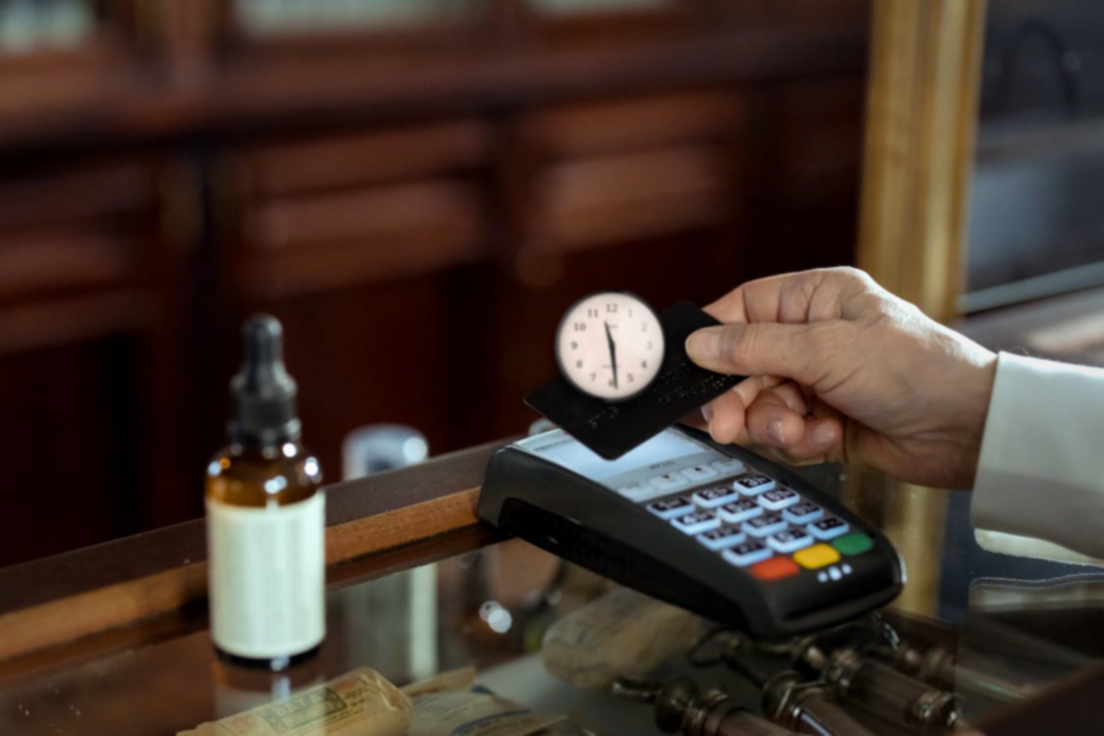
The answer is 11:29
